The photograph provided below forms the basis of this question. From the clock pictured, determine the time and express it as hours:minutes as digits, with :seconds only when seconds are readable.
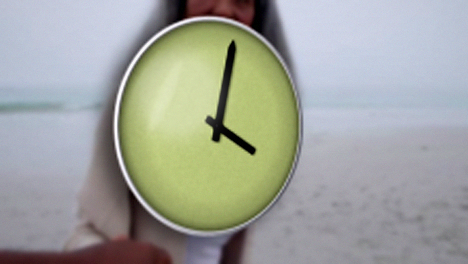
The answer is 4:02
